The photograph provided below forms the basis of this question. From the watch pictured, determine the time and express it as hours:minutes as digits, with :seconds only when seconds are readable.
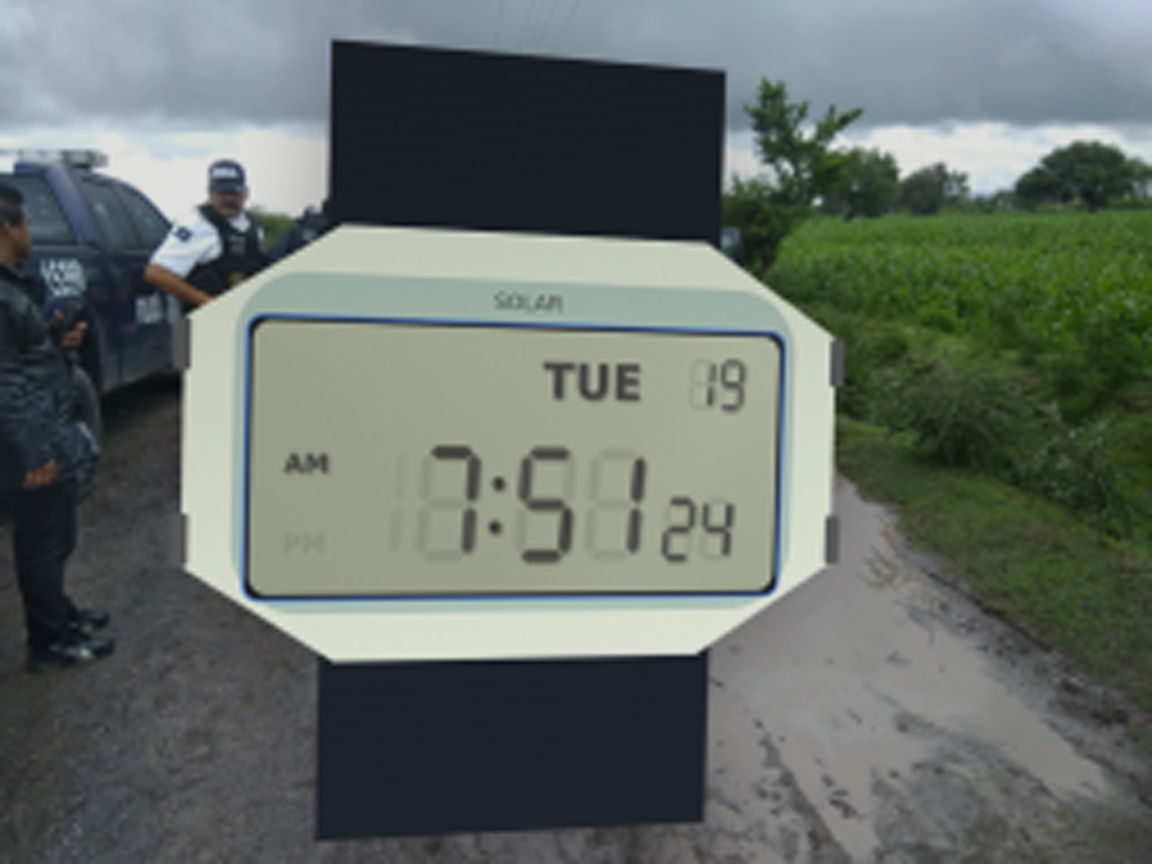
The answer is 7:51:24
